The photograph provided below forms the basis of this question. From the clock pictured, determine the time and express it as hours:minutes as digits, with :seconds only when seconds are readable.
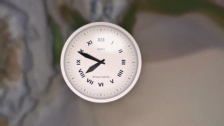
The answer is 7:49
